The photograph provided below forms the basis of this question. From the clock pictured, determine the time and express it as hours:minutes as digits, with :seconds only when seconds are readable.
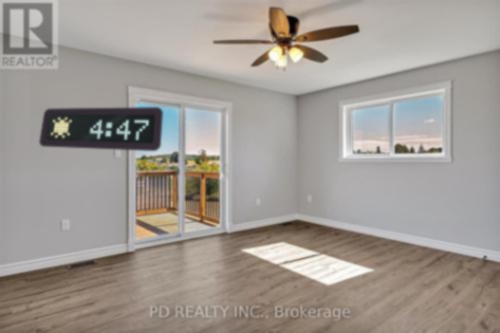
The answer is 4:47
